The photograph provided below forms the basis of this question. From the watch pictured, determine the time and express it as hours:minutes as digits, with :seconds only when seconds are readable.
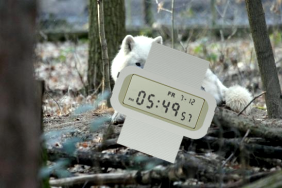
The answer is 5:49:57
